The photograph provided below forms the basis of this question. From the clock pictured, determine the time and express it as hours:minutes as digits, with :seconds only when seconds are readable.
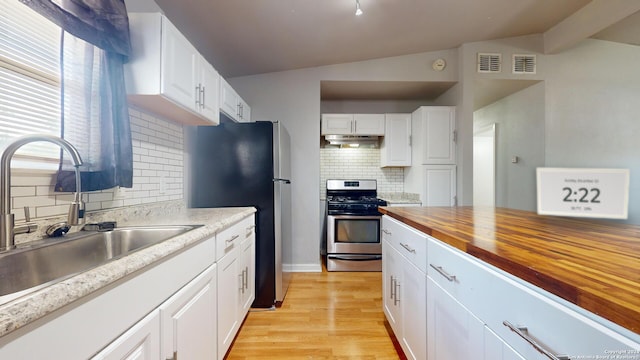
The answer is 2:22
